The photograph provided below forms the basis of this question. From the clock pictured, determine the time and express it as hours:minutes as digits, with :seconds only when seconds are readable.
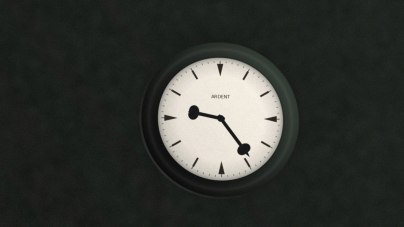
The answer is 9:24
